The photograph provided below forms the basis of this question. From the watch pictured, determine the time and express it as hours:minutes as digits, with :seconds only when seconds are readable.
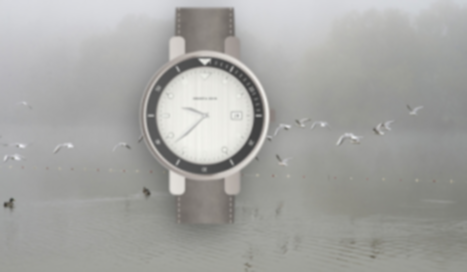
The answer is 9:38
